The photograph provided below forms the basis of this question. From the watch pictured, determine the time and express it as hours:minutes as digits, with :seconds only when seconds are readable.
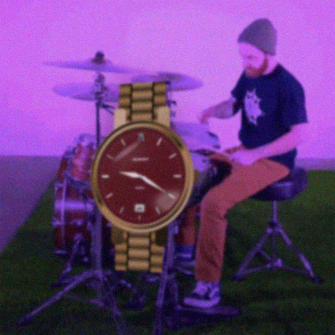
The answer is 9:20
